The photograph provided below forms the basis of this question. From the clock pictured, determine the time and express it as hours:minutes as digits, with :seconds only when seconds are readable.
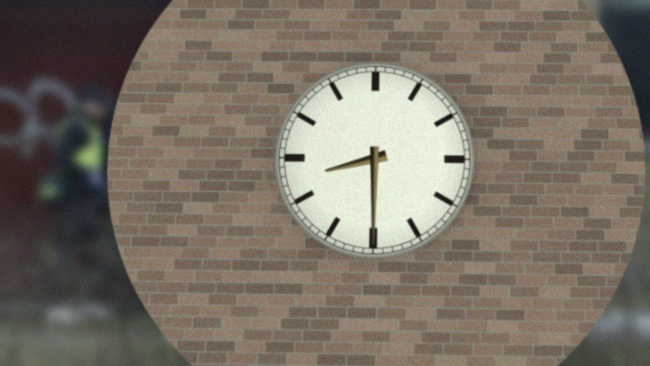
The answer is 8:30
